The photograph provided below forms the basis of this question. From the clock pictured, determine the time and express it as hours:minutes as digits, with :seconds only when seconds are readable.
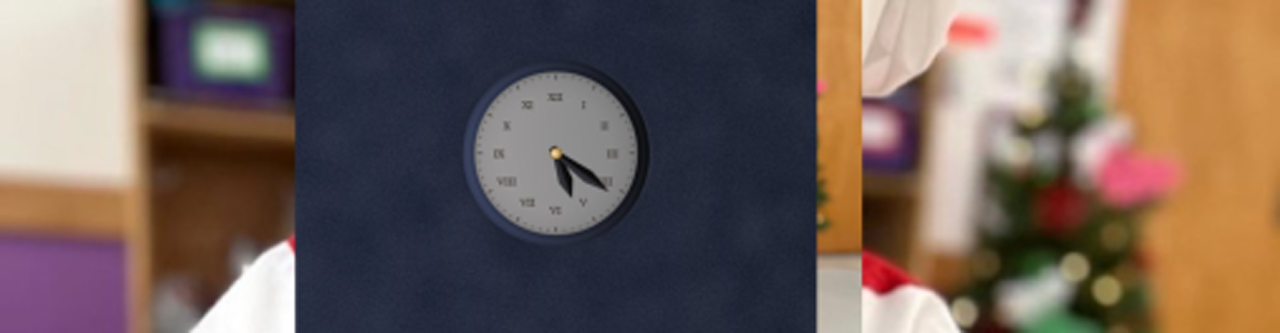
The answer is 5:21
